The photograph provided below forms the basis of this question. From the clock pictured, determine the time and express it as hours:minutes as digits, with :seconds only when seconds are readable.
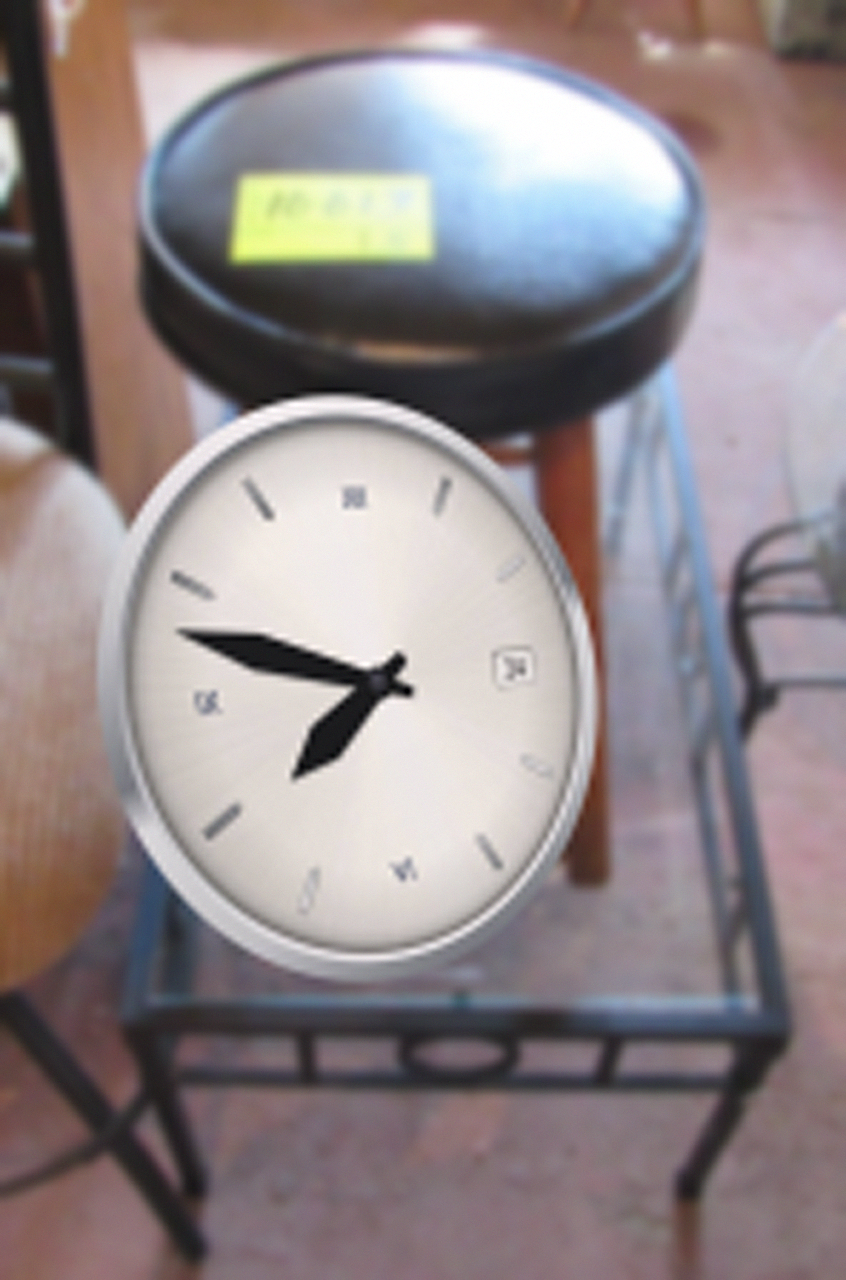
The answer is 7:48
